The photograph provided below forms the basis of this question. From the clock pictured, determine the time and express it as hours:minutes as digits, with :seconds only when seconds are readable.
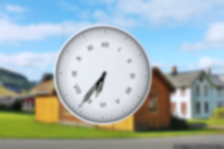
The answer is 6:36
